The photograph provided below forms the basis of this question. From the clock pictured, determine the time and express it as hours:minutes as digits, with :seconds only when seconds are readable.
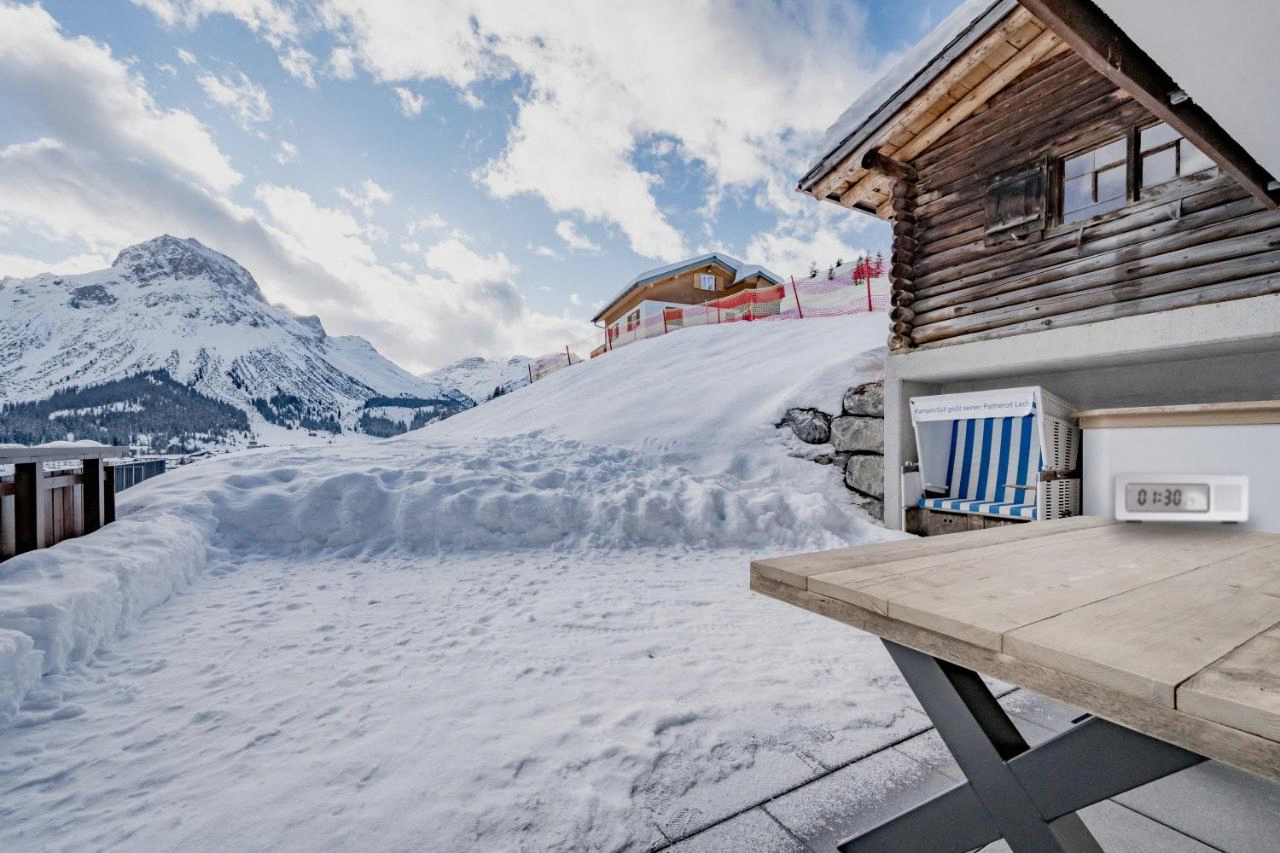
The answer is 1:30
